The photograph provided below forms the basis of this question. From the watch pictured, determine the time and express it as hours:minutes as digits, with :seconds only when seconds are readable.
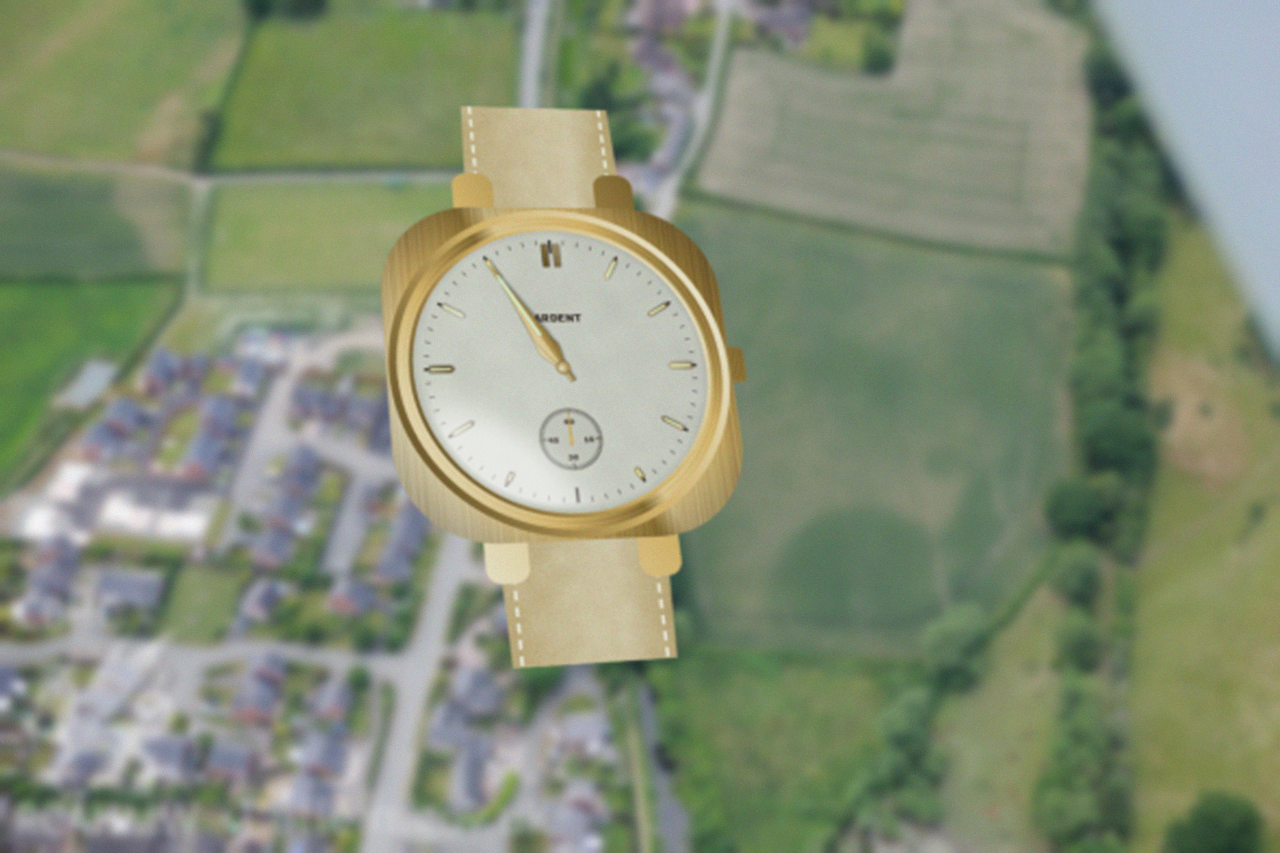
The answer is 10:55
